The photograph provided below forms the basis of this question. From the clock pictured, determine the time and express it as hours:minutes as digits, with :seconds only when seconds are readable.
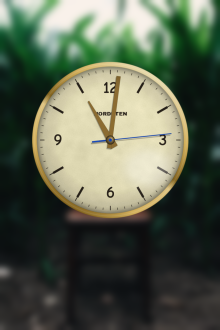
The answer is 11:01:14
